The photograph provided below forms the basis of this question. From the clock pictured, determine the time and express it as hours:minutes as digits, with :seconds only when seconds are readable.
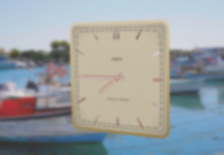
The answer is 7:45
